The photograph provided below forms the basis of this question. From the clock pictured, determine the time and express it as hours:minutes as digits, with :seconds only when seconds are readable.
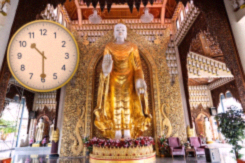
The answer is 10:30
